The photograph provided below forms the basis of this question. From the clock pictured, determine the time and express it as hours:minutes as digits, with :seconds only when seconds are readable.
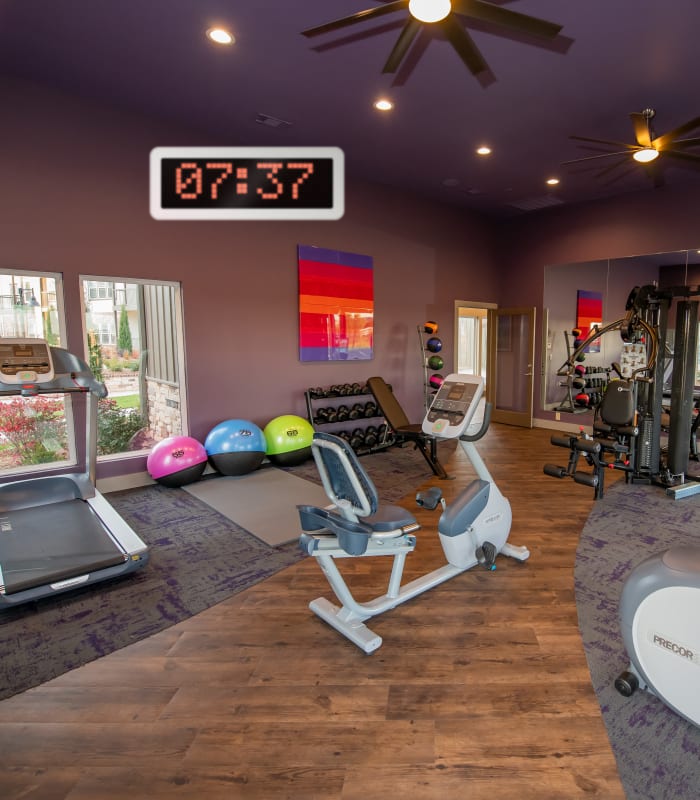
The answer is 7:37
